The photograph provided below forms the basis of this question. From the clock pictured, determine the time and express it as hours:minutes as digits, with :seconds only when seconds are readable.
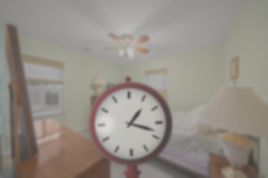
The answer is 1:18
